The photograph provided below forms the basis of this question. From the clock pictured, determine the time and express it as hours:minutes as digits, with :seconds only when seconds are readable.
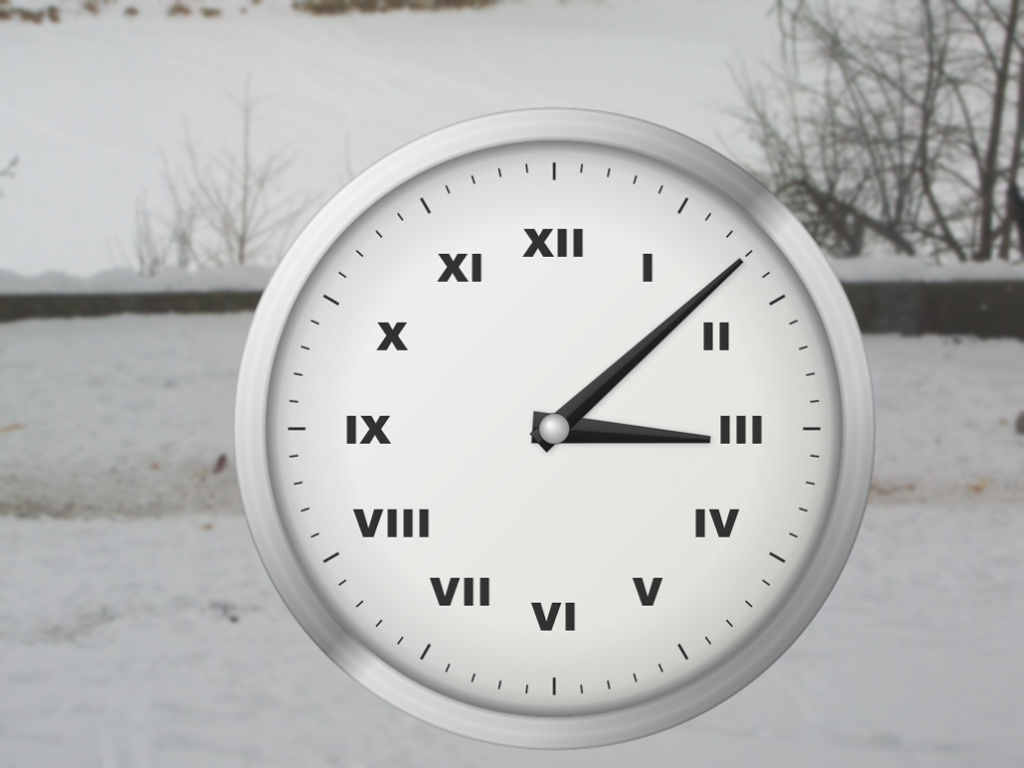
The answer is 3:08
